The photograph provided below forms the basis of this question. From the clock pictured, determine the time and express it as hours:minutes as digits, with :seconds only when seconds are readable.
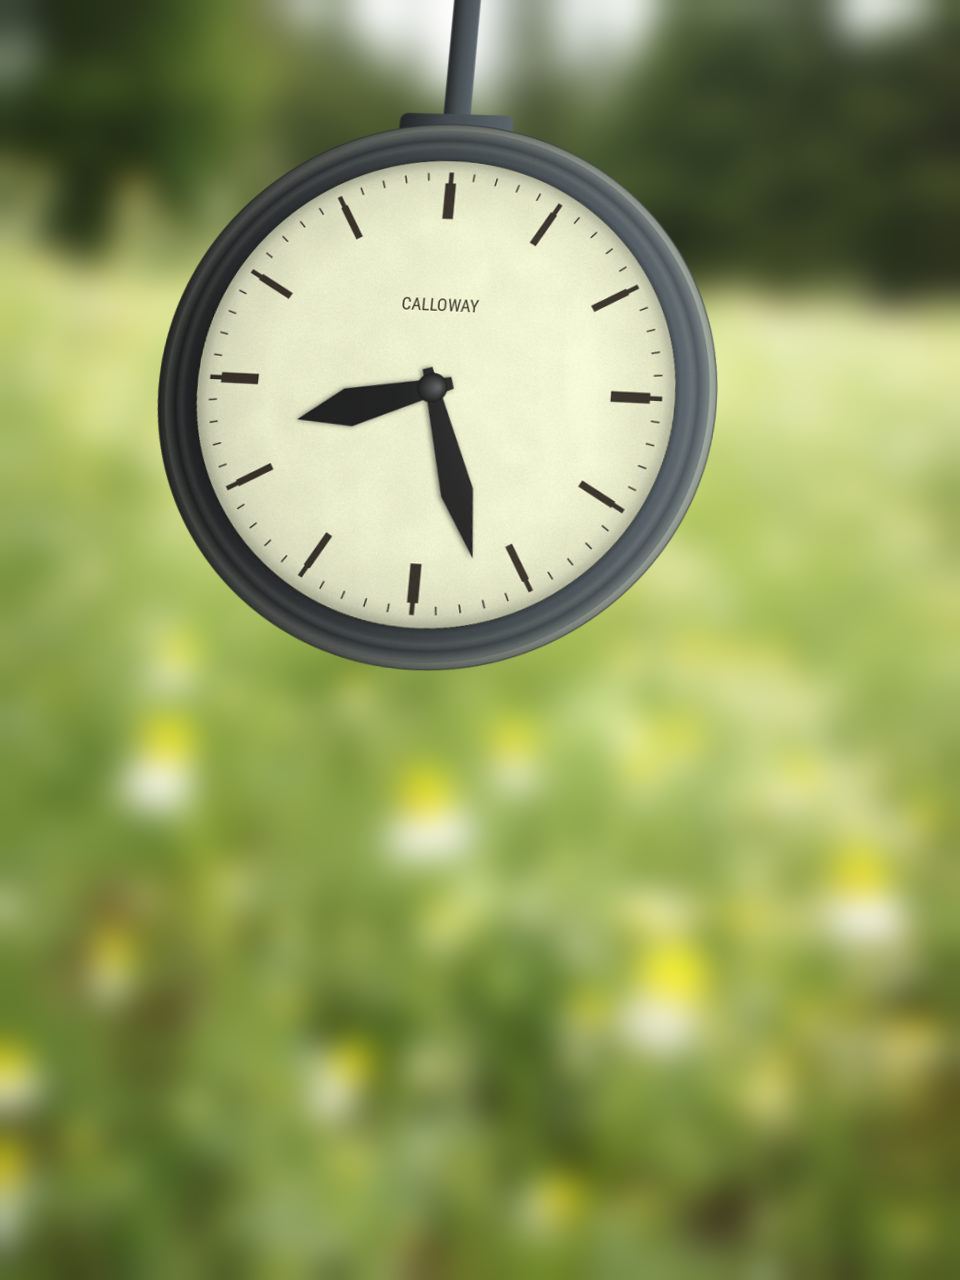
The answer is 8:27
